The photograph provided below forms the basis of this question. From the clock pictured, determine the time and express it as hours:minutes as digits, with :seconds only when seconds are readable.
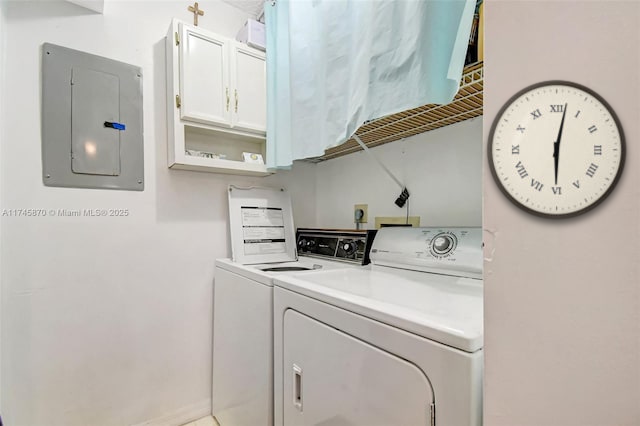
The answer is 6:02
